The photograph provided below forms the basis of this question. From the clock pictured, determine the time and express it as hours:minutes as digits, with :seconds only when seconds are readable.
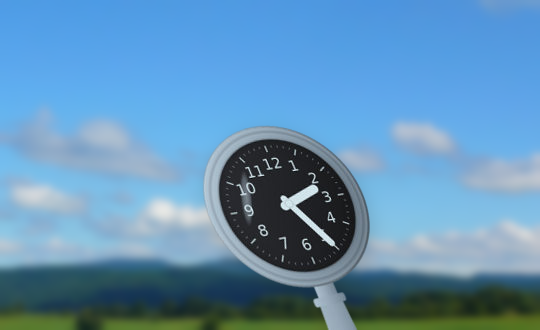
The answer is 2:25
